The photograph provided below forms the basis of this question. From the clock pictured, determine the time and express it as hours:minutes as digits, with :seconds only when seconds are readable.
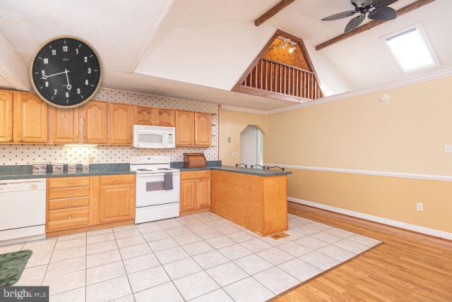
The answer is 5:43
